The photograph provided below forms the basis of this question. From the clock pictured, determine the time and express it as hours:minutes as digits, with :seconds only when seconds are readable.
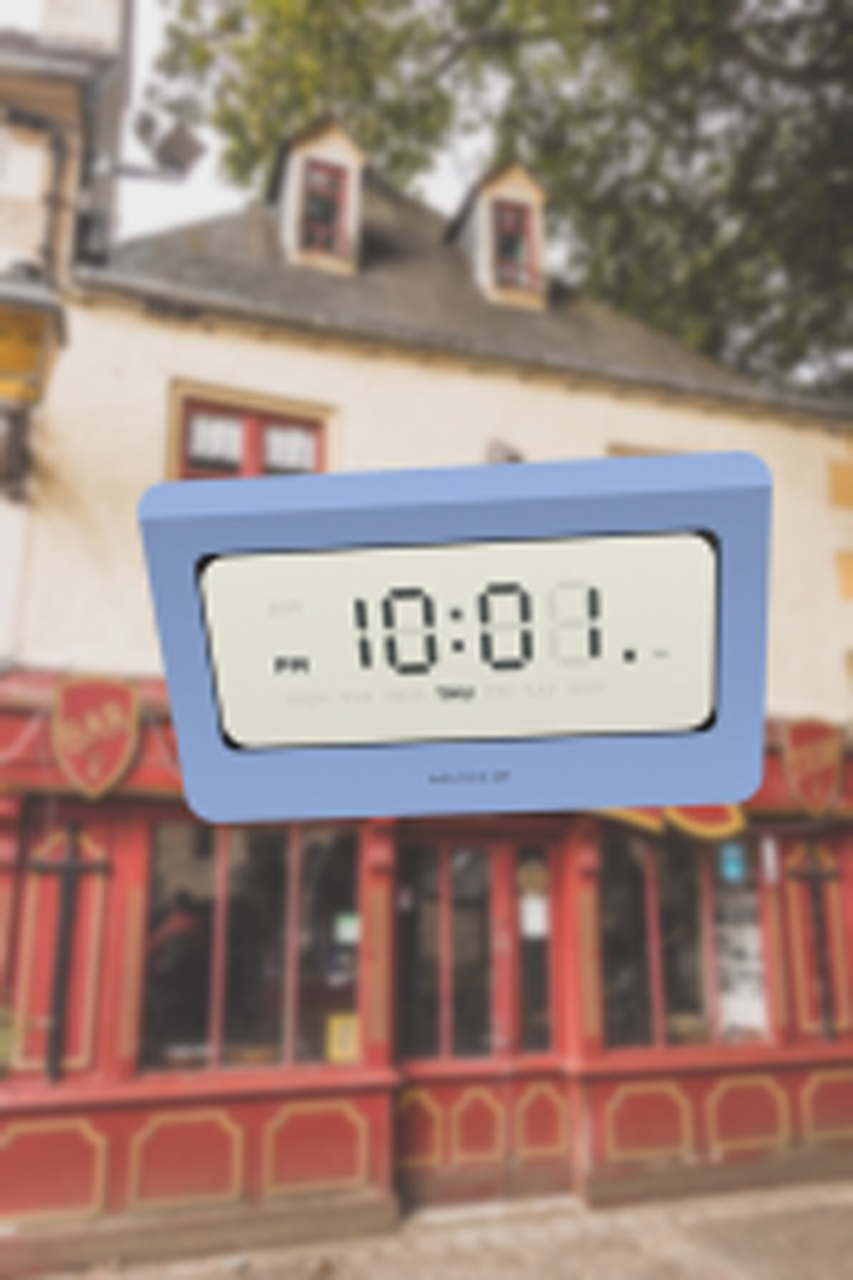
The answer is 10:01
